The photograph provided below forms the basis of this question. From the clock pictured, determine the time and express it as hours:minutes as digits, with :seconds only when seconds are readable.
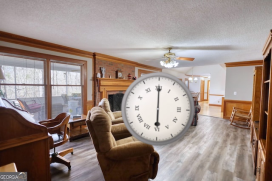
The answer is 6:00
